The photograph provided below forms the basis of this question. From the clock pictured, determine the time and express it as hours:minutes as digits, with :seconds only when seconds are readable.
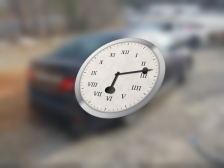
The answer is 6:13
